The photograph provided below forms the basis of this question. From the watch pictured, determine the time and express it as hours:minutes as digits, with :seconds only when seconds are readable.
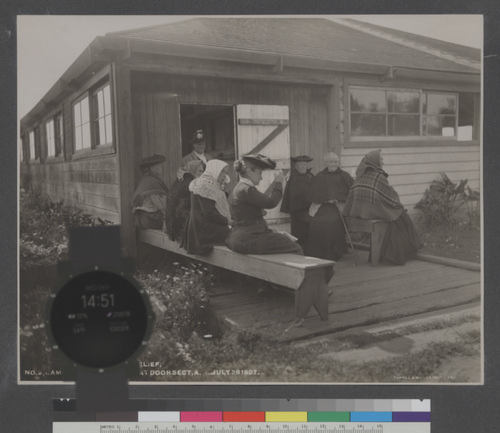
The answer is 14:51
